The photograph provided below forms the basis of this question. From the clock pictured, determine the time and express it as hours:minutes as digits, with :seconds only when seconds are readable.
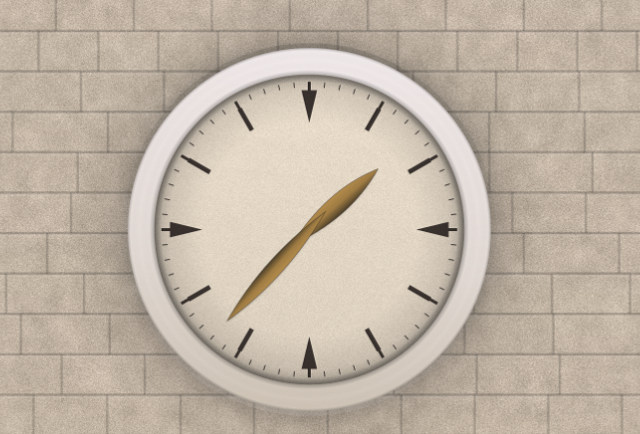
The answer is 1:37
